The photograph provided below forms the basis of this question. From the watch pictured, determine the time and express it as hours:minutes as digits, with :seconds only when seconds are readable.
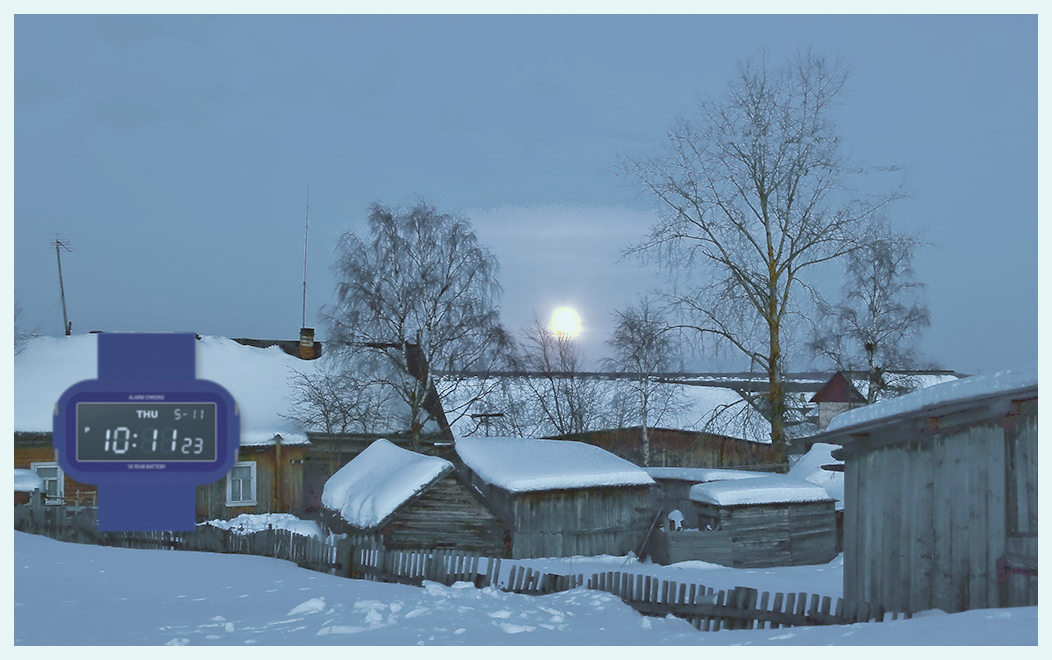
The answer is 10:11:23
